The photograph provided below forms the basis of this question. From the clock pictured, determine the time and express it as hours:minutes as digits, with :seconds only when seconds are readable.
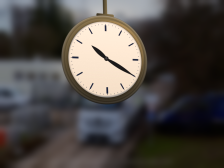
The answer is 10:20
